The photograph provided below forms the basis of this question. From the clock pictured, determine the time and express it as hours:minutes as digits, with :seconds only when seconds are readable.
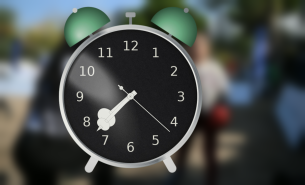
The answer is 7:37:22
